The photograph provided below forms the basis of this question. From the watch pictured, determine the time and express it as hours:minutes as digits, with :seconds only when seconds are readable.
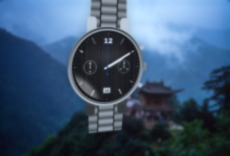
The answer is 2:10
